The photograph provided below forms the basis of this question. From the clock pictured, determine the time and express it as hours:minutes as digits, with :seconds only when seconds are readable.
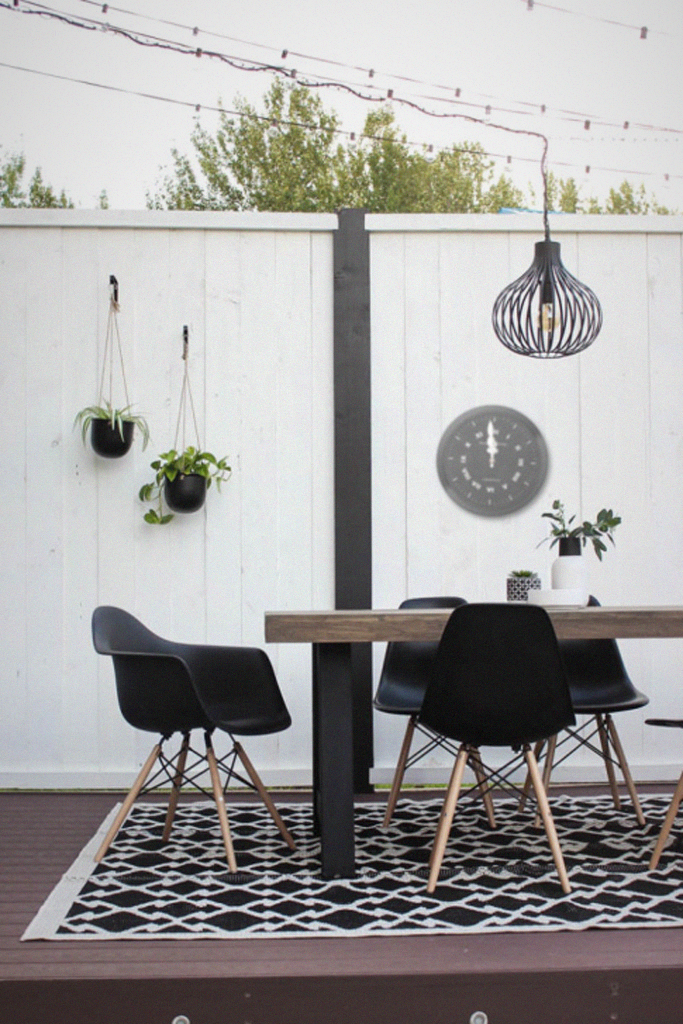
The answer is 11:59
